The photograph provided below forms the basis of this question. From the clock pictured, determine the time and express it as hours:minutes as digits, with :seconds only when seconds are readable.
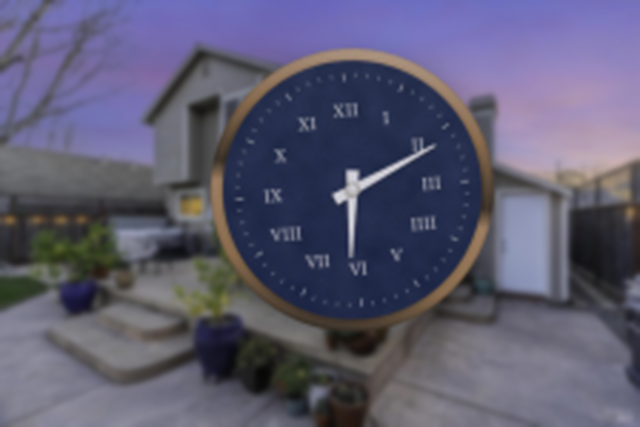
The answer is 6:11
